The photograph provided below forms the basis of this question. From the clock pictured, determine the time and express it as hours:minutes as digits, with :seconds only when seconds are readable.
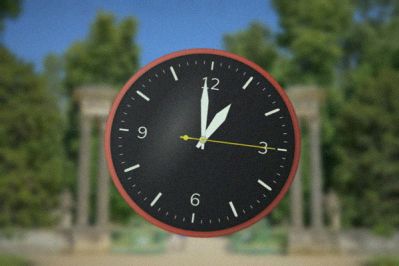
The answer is 12:59:15
